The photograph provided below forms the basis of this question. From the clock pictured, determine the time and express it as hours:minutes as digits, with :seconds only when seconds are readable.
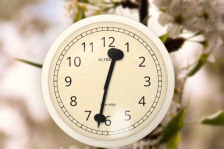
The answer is 12:32
